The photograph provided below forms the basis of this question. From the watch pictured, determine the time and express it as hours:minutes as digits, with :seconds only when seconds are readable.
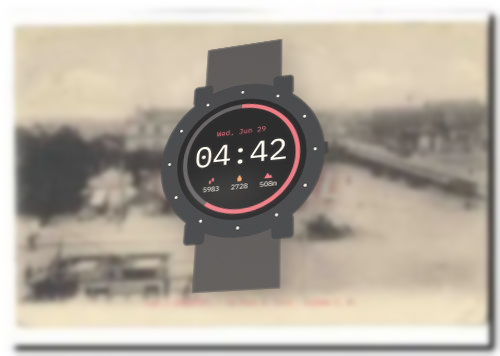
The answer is 4:42
